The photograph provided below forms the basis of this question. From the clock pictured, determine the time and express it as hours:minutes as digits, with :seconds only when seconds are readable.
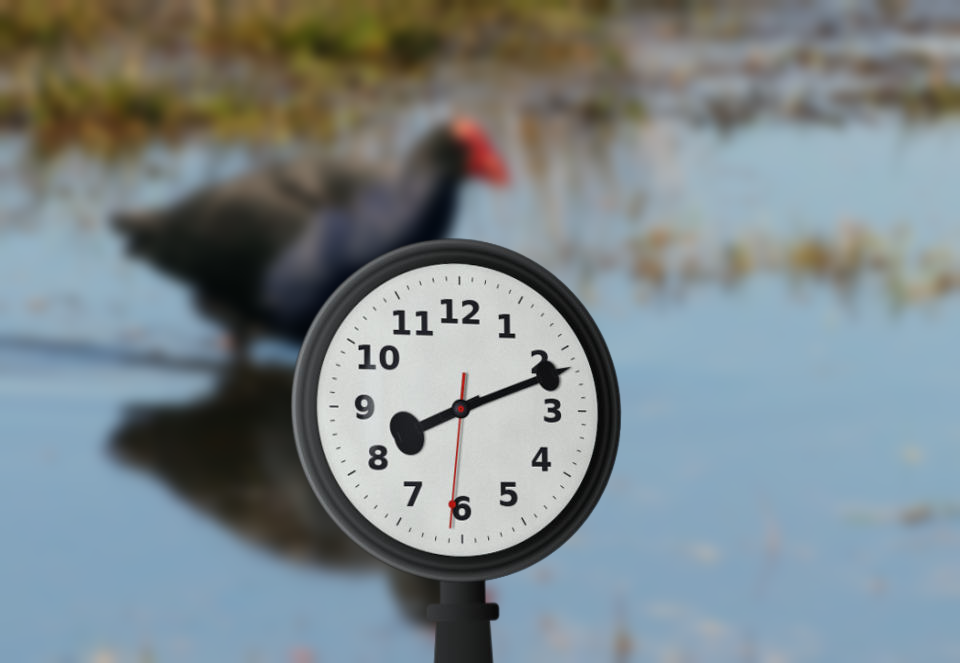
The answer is 8:11:31
